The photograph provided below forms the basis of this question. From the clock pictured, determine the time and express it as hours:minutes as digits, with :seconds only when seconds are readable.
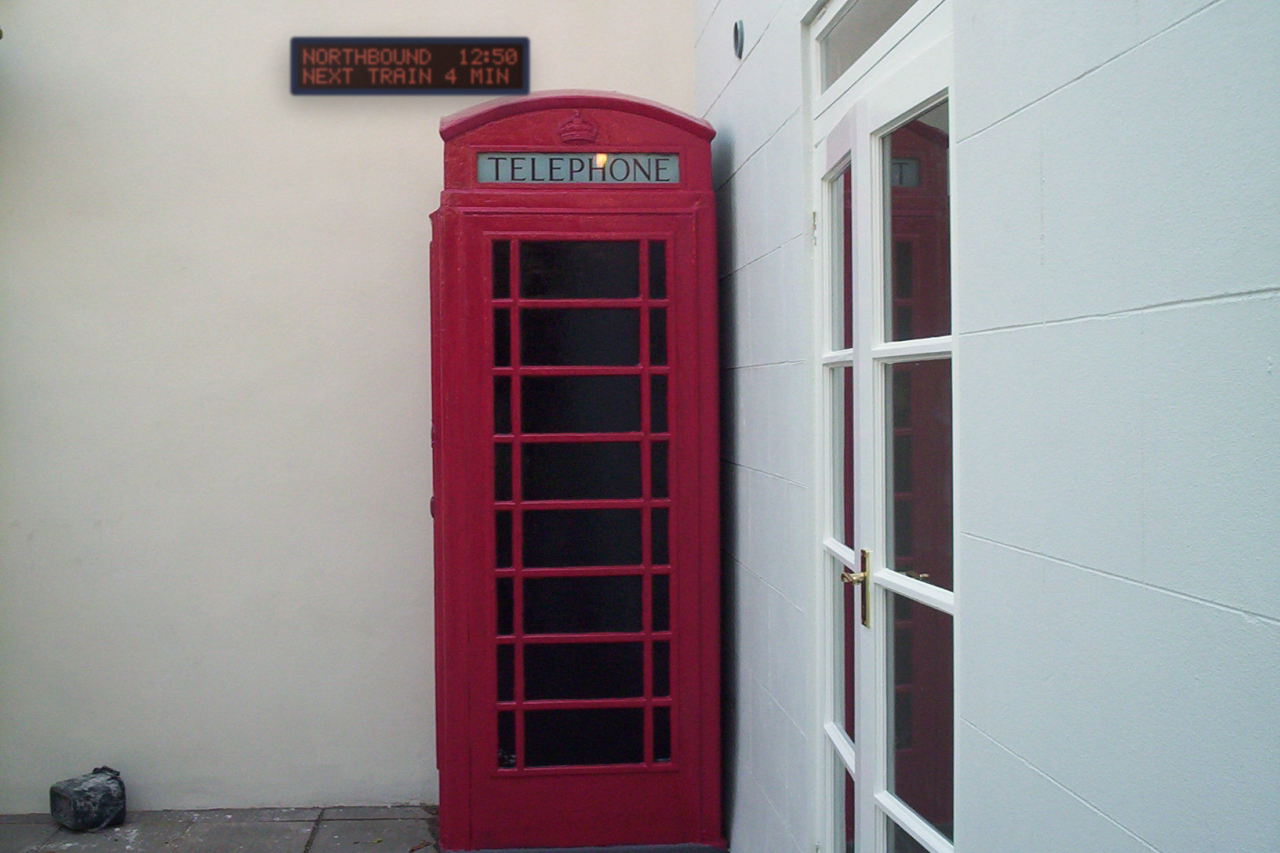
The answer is 12:50
